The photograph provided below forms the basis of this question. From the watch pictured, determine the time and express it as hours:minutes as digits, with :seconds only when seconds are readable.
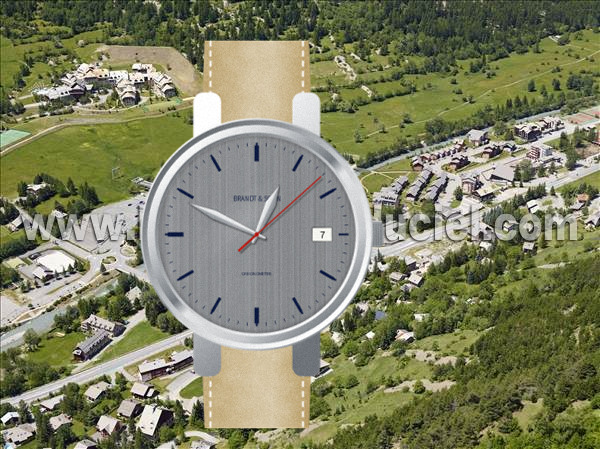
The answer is 12:49:08
